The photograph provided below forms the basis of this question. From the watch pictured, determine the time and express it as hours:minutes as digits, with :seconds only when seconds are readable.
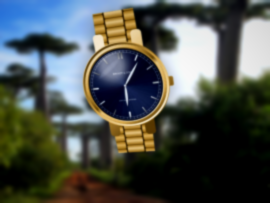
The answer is 6:06
